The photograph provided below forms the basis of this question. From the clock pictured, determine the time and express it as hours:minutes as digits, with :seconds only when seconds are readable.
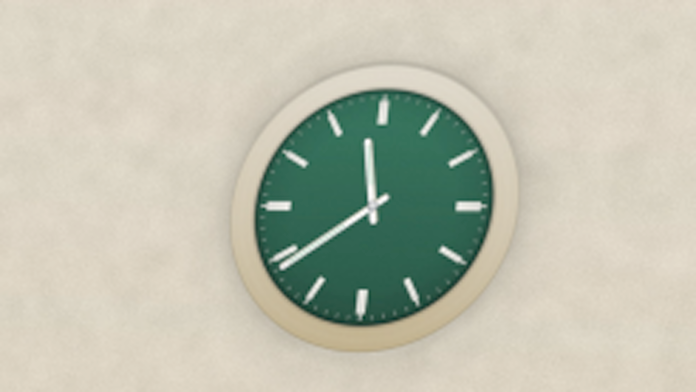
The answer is 11:39
